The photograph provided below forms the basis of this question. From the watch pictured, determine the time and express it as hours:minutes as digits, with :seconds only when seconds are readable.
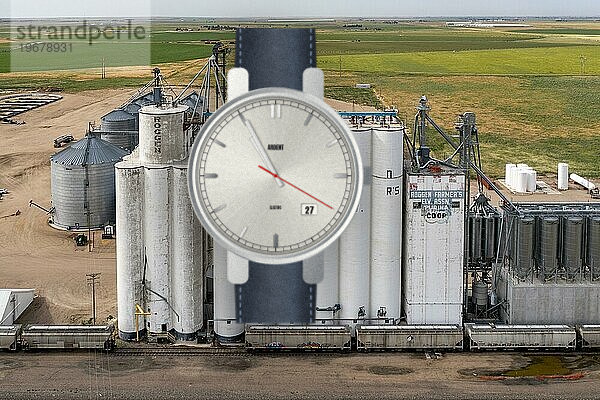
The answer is 10:55:20
